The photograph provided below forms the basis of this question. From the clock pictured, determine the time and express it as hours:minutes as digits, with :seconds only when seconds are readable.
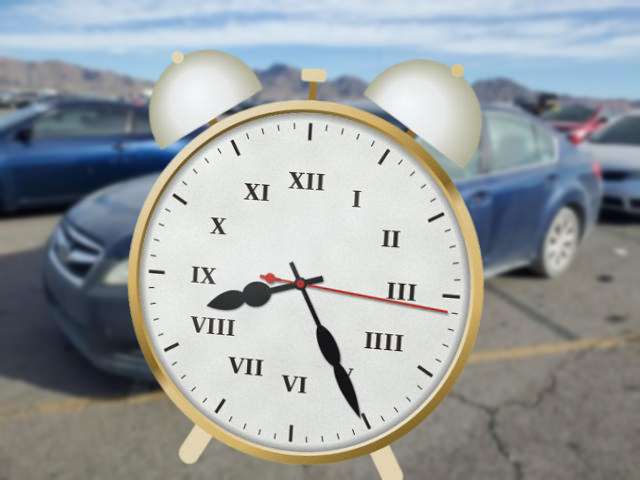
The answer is 8:25:16
